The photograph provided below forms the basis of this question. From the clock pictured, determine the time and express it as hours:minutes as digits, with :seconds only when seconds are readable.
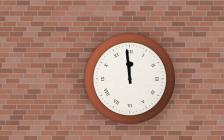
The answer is 11:59
